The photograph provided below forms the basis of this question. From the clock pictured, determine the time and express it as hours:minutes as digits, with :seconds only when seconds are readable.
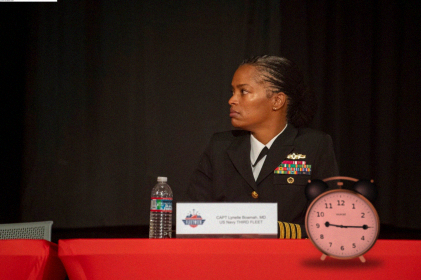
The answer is 9:15
